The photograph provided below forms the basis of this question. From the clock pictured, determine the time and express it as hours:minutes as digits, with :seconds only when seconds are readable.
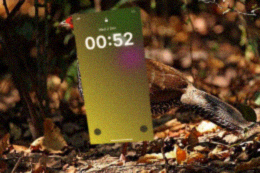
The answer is 0:52
